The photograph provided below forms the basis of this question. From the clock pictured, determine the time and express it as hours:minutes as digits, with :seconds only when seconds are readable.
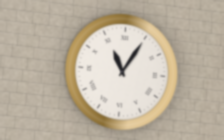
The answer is 11:05
